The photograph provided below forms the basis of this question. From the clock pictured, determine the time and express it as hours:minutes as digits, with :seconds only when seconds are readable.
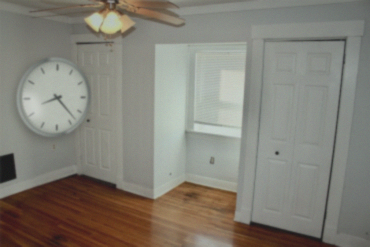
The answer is 8:23
